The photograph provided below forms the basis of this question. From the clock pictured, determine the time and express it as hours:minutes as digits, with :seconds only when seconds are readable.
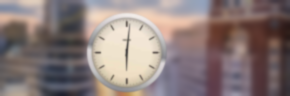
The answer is 6:01
